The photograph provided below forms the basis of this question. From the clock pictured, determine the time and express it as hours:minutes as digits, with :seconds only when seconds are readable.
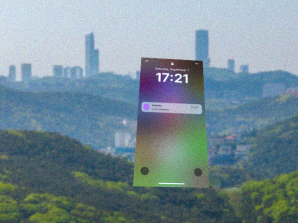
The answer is 17:21
